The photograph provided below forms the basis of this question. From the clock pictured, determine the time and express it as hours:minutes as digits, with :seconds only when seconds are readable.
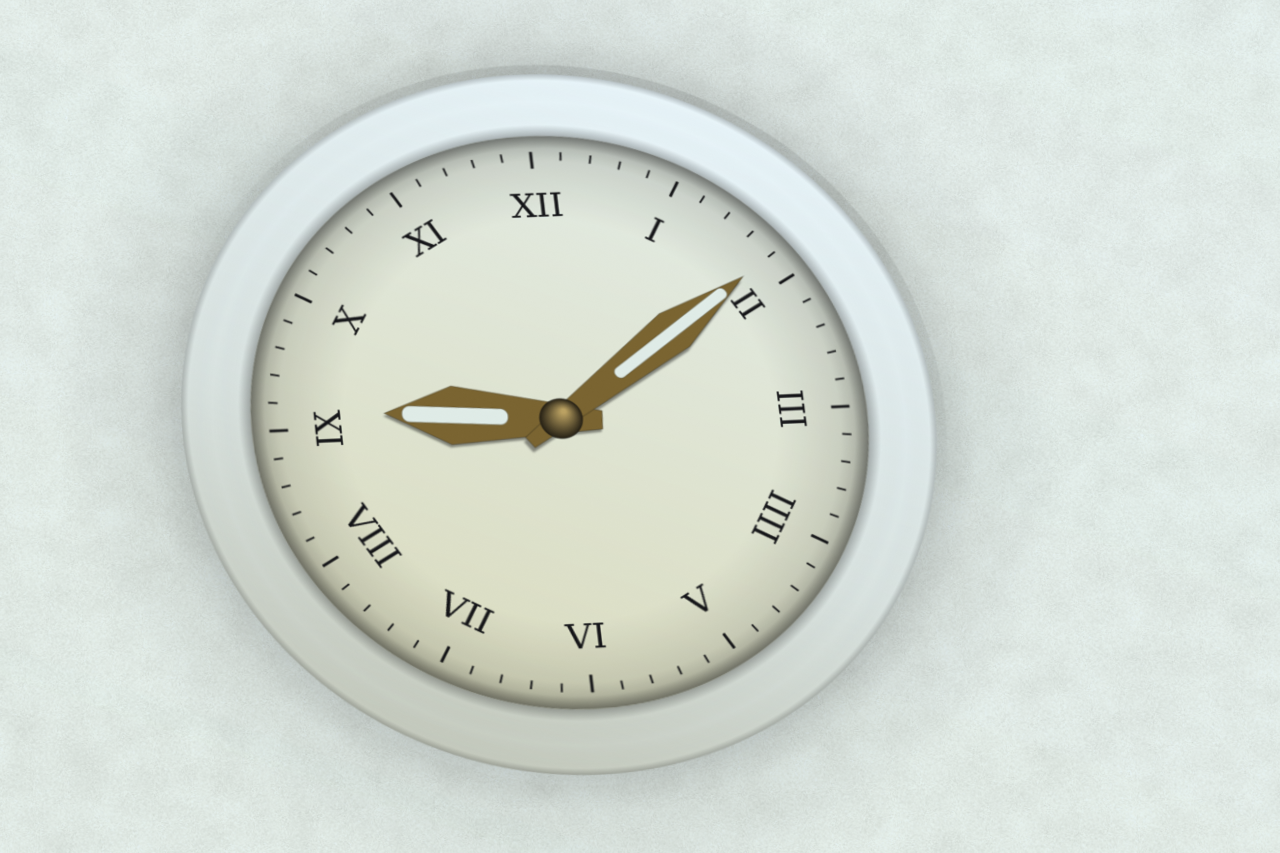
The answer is 9:09
